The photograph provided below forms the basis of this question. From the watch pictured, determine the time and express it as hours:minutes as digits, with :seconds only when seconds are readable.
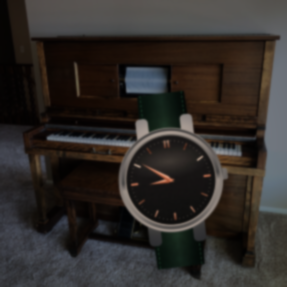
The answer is 8:51
